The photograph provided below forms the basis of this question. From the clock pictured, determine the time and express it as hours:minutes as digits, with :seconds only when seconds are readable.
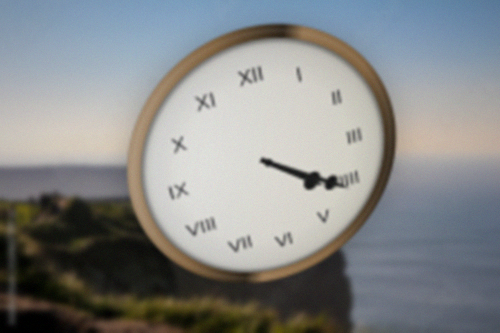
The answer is 4:21
